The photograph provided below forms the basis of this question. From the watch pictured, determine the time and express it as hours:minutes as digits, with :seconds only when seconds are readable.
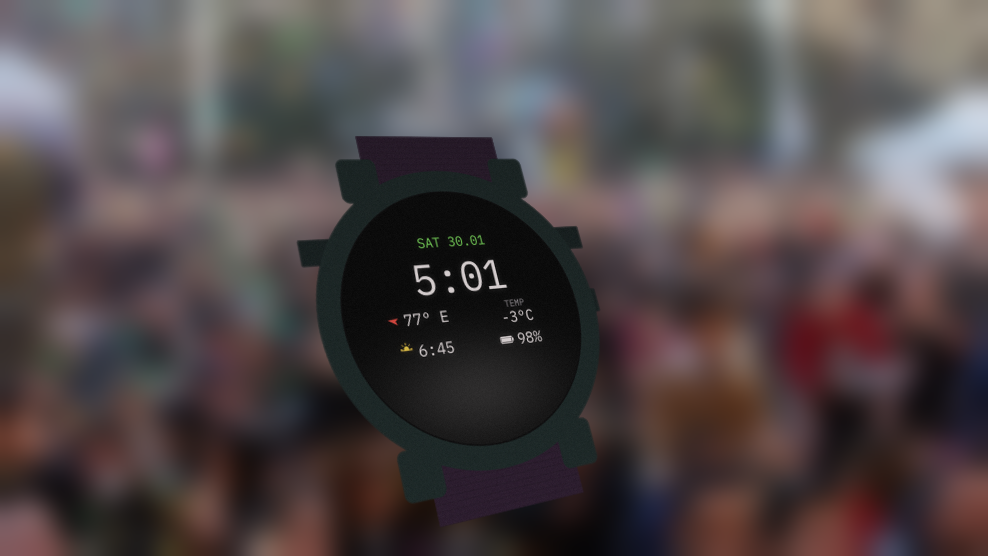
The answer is 5:01
